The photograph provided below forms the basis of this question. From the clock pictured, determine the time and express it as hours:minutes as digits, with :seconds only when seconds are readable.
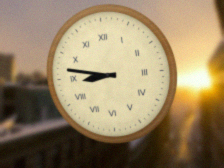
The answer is 8:47
